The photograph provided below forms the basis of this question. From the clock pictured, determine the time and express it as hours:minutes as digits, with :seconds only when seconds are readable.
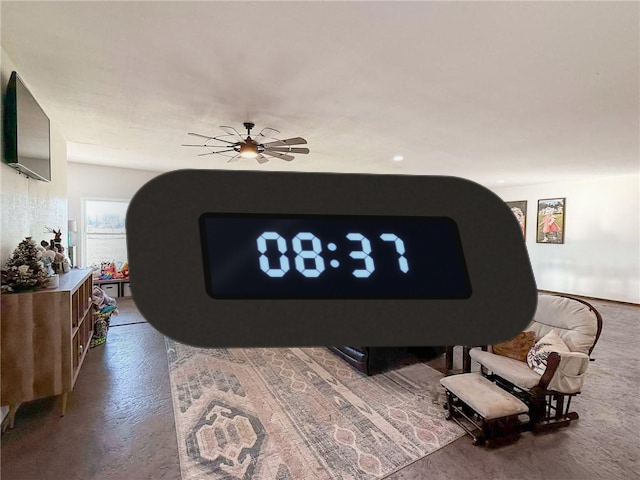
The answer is 8:37
